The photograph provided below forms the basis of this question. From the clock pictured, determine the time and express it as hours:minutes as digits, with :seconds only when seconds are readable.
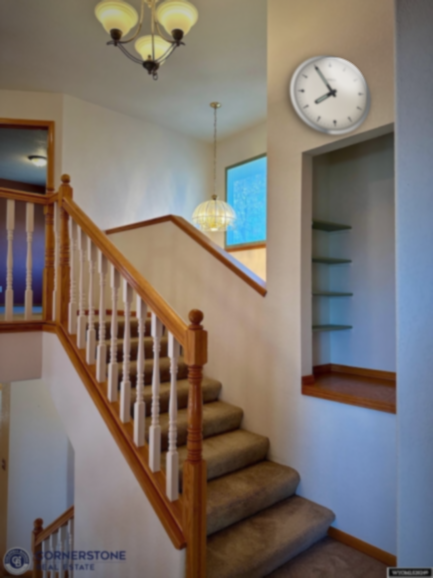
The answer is 7:55
